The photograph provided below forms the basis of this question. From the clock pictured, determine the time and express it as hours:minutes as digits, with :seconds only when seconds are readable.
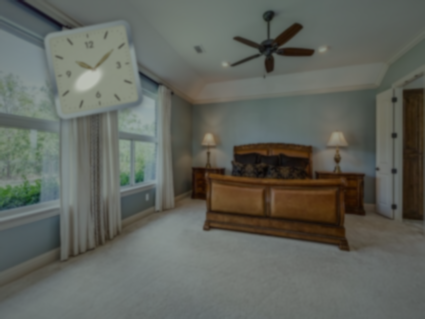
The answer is 10:09
